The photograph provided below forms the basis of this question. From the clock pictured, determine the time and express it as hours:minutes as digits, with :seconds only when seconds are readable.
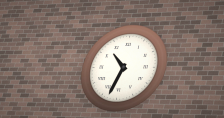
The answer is 10:33
